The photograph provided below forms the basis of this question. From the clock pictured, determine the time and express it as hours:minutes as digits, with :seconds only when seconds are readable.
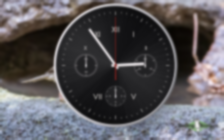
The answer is 2:54
